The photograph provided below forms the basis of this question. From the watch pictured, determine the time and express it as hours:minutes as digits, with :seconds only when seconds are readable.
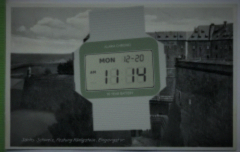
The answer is 11:14
